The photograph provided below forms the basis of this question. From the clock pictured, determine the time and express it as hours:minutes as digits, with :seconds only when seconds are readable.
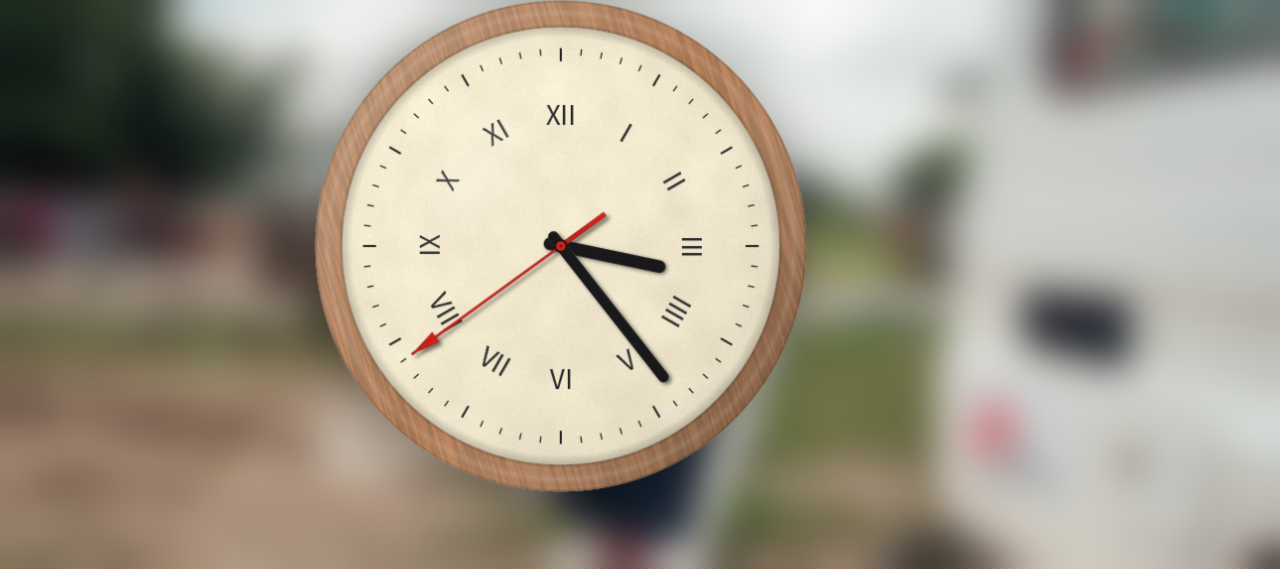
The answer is 3:23:39
